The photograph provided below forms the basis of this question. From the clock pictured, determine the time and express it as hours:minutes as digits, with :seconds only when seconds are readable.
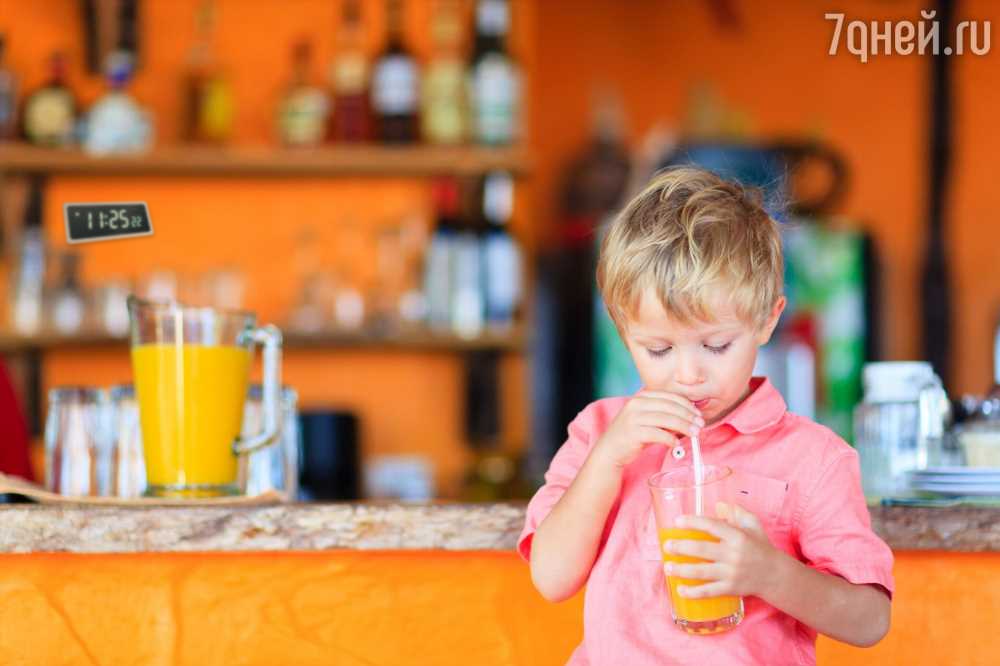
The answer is 11:25
